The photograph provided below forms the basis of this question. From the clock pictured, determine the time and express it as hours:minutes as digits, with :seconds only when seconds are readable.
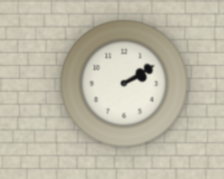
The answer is 2:10
